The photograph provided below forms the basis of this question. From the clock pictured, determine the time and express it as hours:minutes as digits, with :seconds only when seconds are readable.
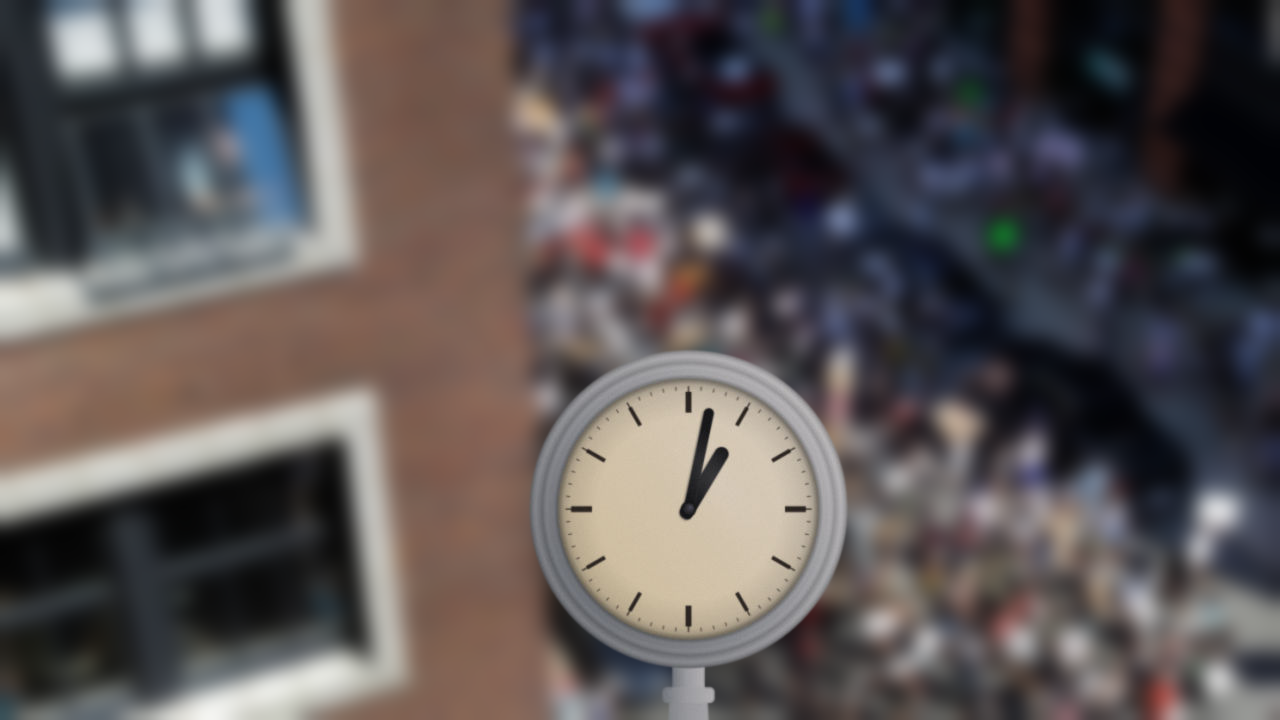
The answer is 1:02
